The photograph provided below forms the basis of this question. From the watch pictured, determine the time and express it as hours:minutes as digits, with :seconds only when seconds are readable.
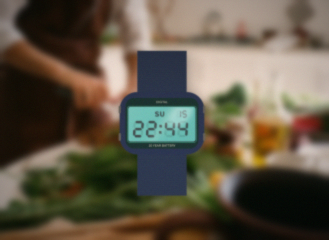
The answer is 22:44
